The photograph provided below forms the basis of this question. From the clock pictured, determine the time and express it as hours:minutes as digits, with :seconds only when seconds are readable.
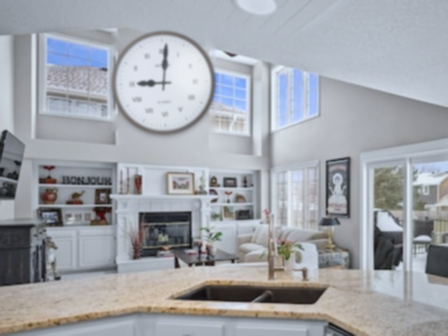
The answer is 9:01
